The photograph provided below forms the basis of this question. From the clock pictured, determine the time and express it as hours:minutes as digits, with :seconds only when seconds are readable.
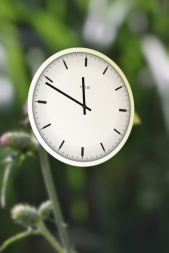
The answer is 11:49
